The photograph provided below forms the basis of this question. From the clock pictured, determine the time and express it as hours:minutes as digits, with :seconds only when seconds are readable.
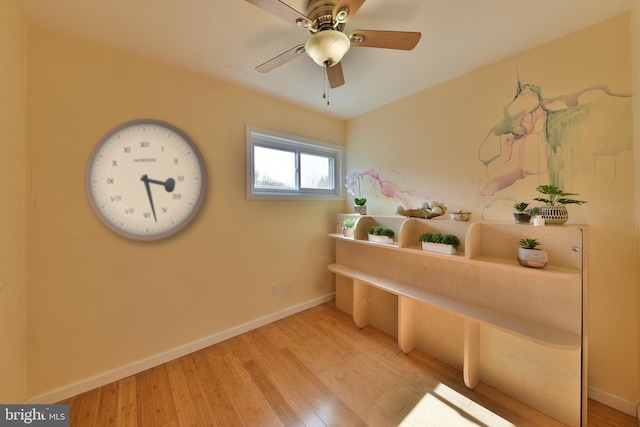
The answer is 3:28
